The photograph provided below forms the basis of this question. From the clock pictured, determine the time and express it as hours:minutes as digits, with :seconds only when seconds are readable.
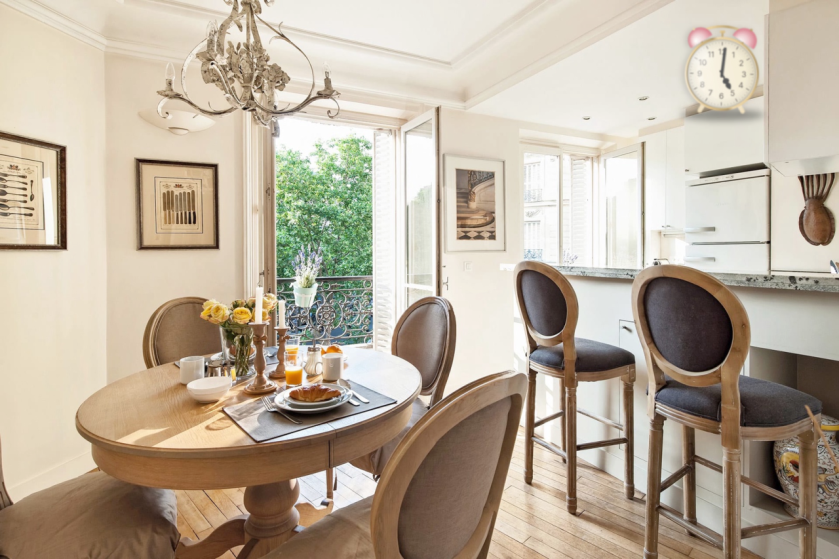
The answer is 5:01
